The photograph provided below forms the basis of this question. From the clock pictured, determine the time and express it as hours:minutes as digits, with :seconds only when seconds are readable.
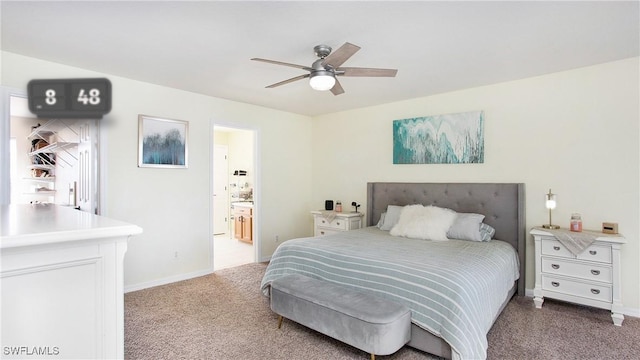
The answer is 8:48
